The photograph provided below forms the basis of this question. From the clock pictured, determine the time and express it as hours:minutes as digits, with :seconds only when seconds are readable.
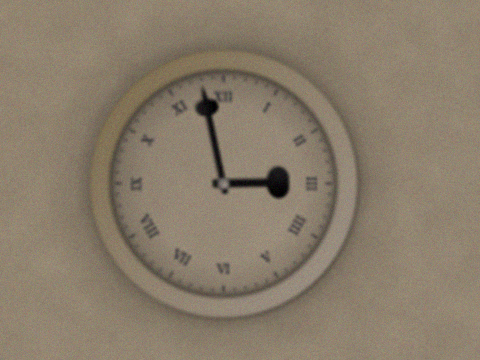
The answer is 2:58
